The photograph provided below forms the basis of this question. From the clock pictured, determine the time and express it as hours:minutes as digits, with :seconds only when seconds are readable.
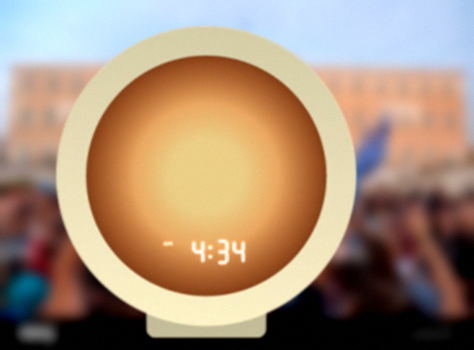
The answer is 4:34
